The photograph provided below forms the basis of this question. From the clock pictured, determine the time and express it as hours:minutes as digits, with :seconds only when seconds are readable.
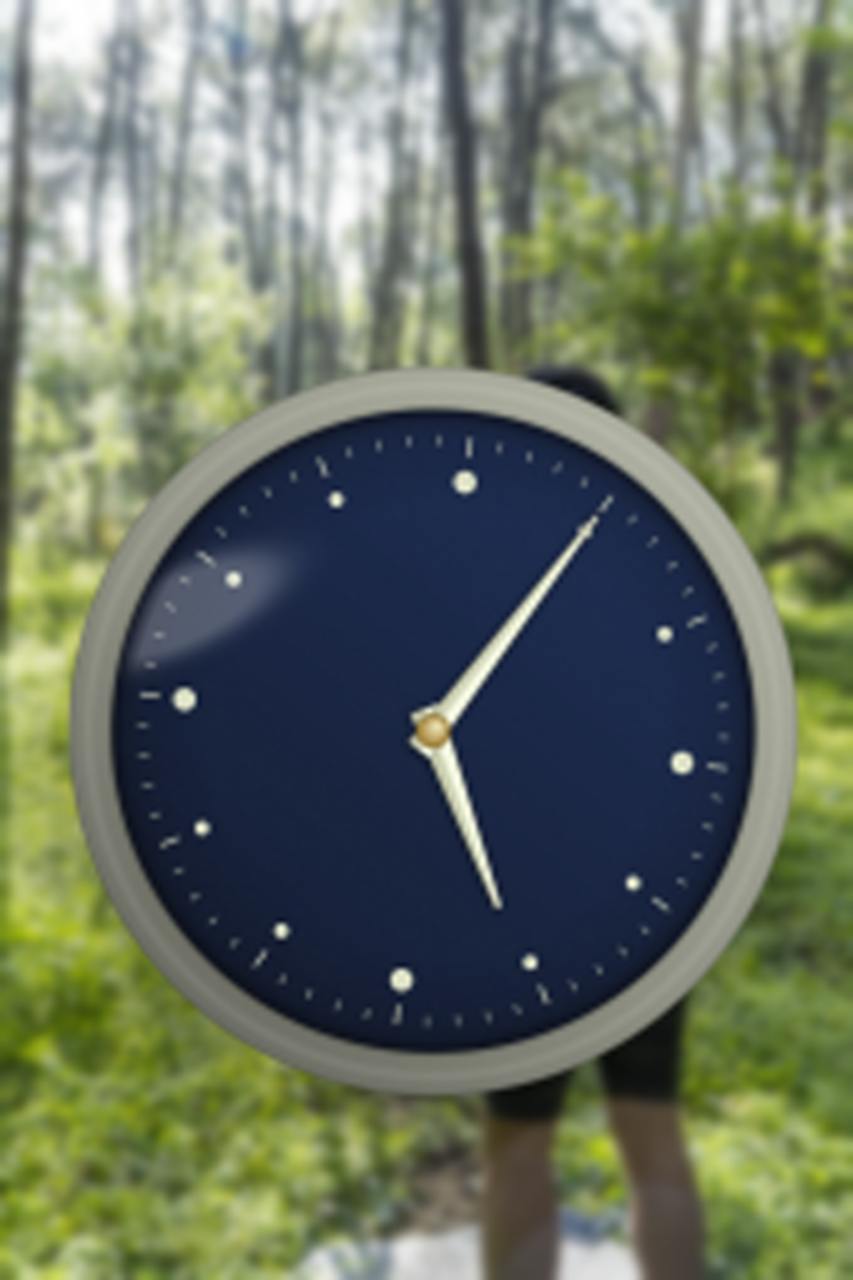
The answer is 5:05
